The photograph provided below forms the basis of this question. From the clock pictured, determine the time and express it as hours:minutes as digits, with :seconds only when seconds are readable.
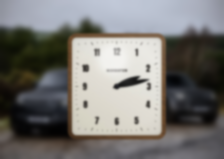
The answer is 2:13
